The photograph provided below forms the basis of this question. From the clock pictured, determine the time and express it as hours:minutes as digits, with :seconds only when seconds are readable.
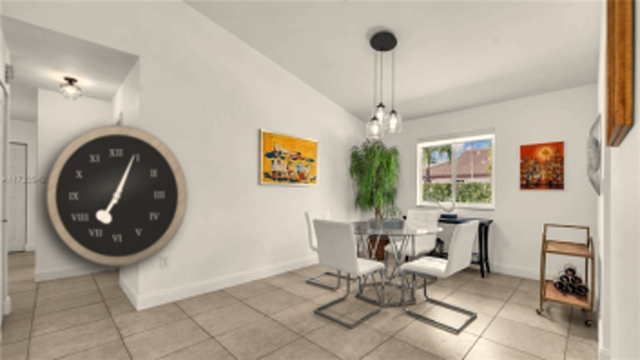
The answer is 7:04
